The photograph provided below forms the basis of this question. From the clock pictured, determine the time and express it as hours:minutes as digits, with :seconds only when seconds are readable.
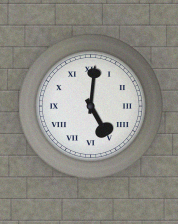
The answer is 5:01
